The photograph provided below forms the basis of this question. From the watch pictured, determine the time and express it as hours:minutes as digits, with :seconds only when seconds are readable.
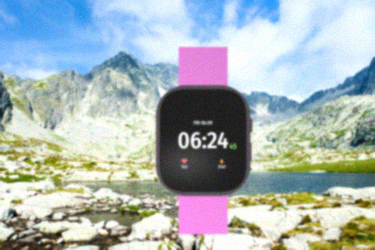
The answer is 6:24
